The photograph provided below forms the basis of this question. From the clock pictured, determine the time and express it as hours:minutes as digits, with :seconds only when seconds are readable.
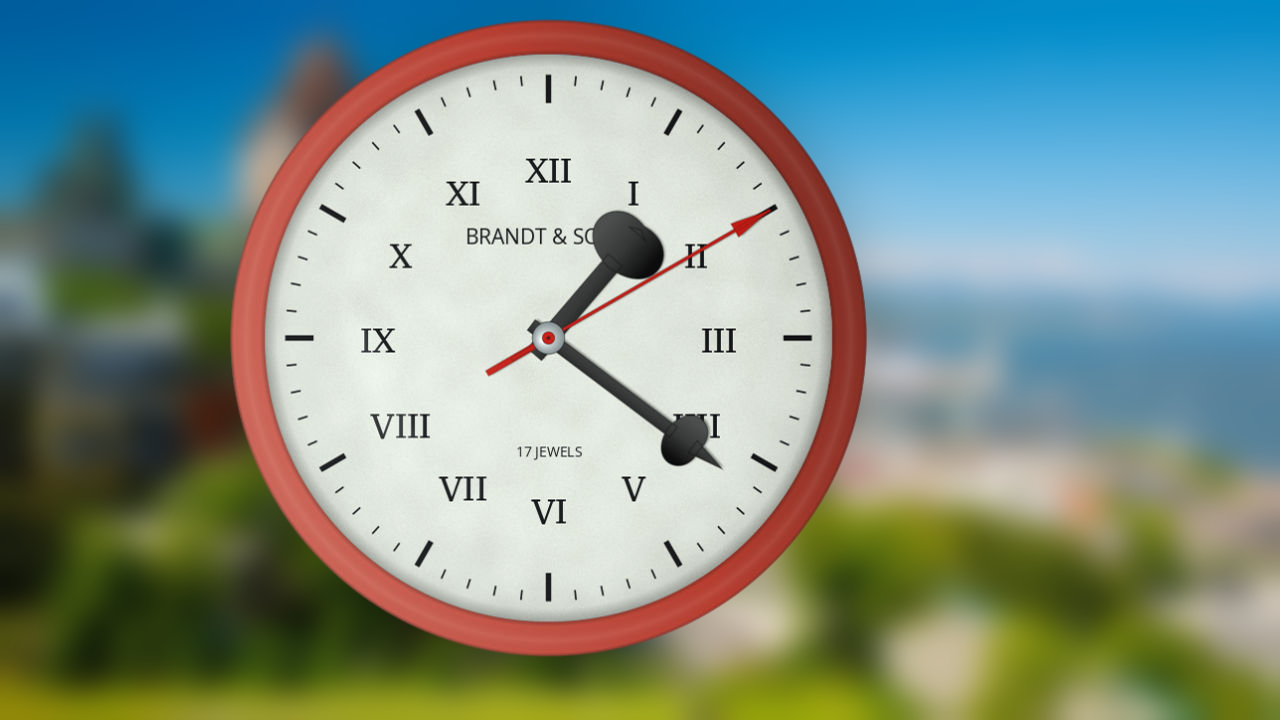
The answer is 1:21:10
